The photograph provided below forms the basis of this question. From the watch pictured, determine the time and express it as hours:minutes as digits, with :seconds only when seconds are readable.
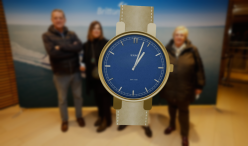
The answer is 1:03
